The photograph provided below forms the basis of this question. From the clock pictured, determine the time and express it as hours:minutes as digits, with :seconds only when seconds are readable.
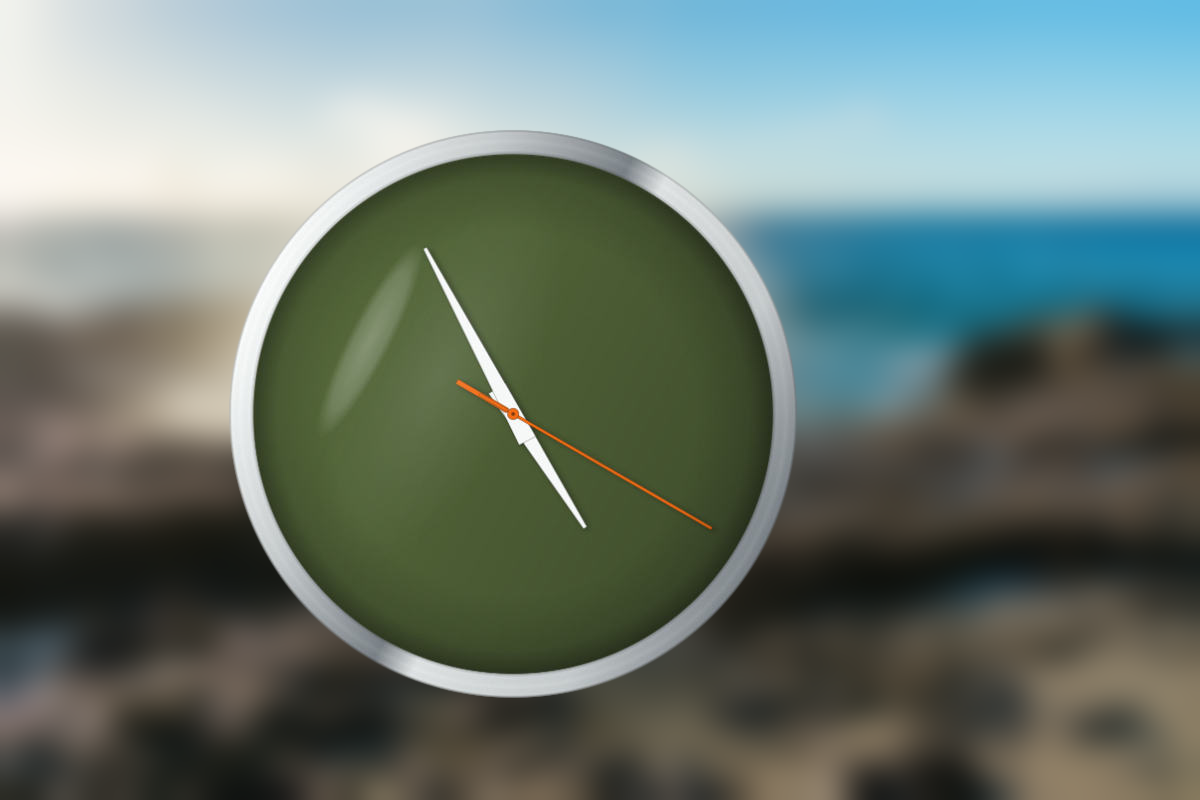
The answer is 4:55:20
